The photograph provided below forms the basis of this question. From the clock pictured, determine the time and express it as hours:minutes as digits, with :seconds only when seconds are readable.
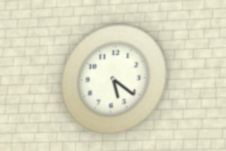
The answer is 5:21
